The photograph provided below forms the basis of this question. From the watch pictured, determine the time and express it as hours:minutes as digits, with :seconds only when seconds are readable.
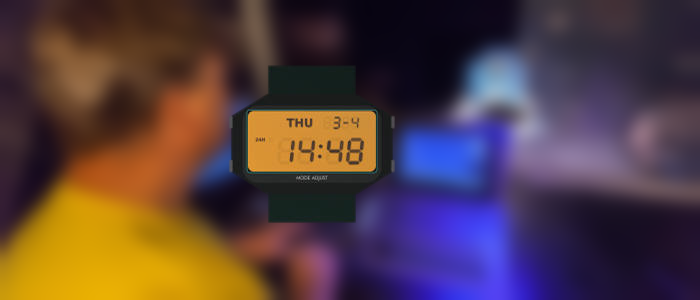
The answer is 14:48
